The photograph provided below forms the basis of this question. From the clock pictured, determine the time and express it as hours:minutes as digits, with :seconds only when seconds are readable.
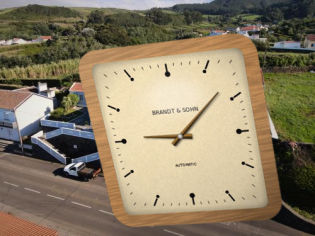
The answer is 9:08
